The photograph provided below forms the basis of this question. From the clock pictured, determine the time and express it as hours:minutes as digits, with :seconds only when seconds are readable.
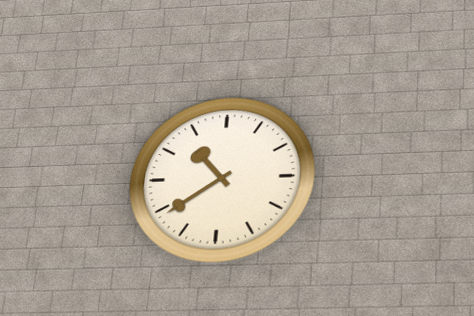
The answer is 10:39
